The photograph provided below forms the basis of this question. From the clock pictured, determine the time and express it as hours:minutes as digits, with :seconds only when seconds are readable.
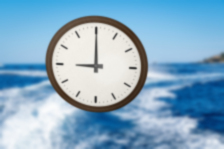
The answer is 9:00
